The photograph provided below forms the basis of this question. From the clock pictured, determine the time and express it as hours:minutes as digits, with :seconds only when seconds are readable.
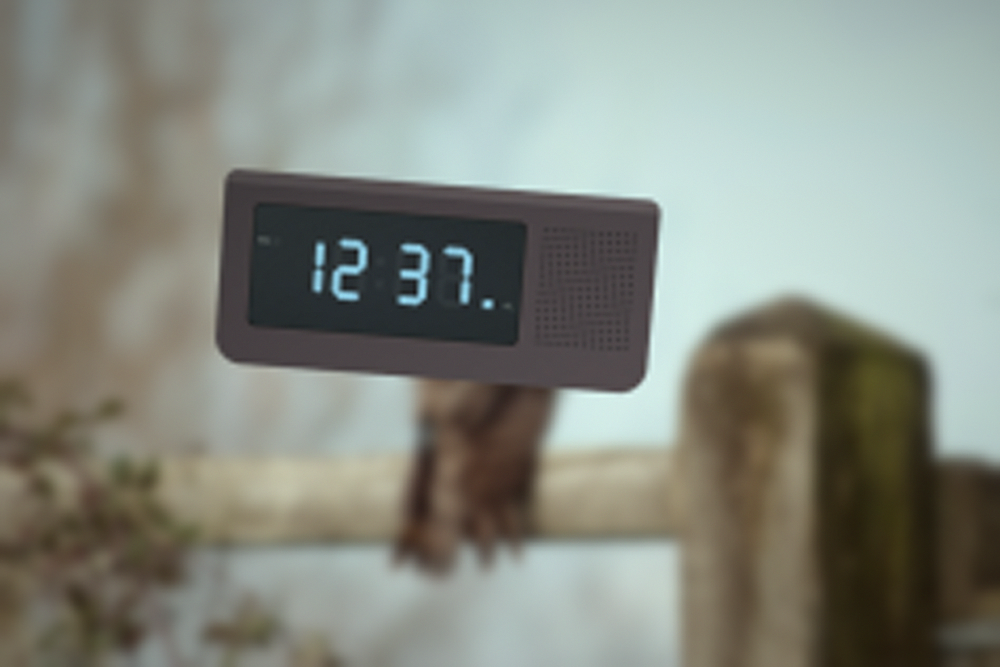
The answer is 12:37
